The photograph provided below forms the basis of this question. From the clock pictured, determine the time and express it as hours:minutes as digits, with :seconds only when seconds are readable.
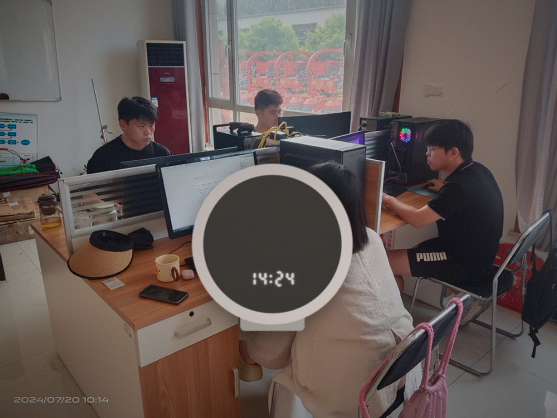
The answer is 14:24
